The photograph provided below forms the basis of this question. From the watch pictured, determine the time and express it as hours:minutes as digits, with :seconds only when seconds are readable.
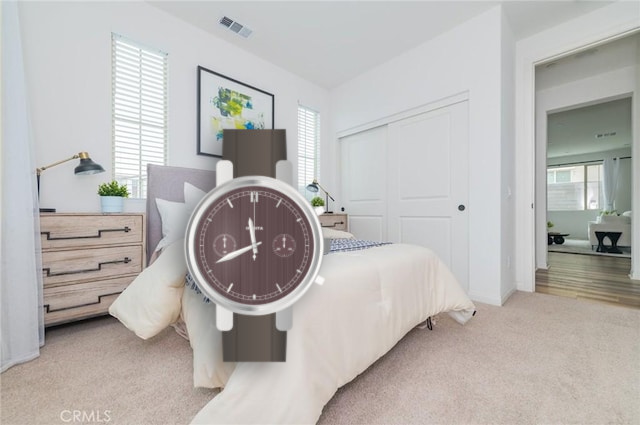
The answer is 11:41
